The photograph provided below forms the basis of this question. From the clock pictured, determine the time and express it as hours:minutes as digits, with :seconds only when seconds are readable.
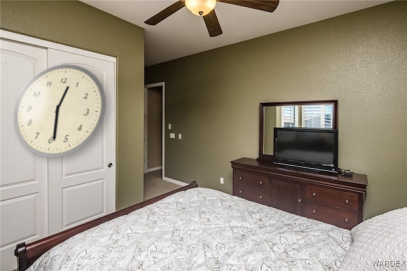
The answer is 12:29
